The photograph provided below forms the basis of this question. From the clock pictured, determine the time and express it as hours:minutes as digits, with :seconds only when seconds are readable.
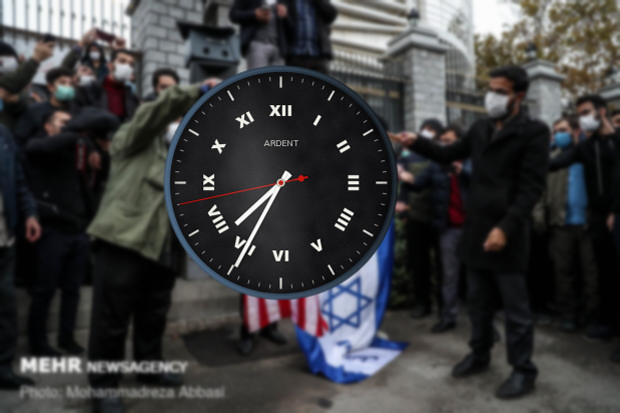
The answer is 7:34:43
